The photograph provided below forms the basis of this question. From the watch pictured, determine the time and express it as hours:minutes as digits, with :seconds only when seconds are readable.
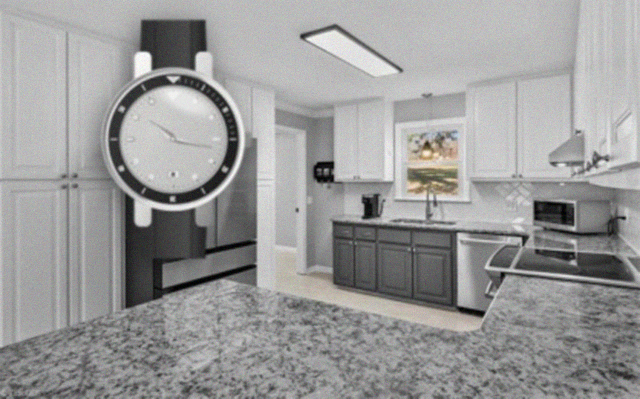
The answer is 10:17
